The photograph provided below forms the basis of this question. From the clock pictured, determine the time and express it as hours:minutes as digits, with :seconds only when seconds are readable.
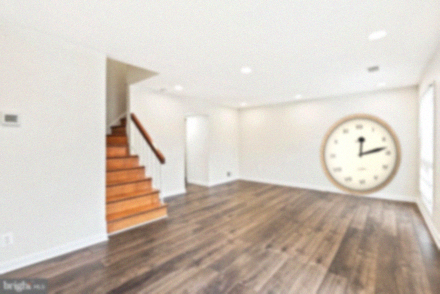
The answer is 12:13
